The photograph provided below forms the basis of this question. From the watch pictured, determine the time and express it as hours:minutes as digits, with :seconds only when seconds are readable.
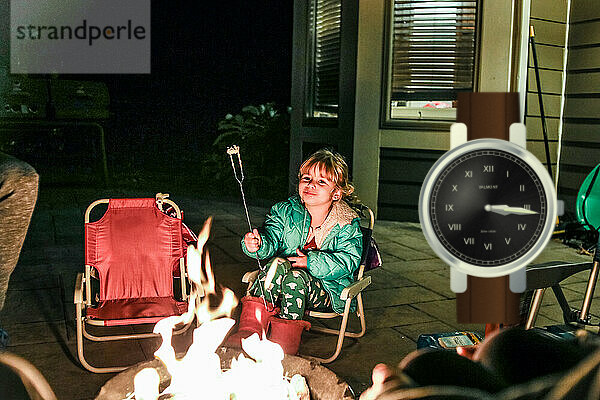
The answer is 3:16
